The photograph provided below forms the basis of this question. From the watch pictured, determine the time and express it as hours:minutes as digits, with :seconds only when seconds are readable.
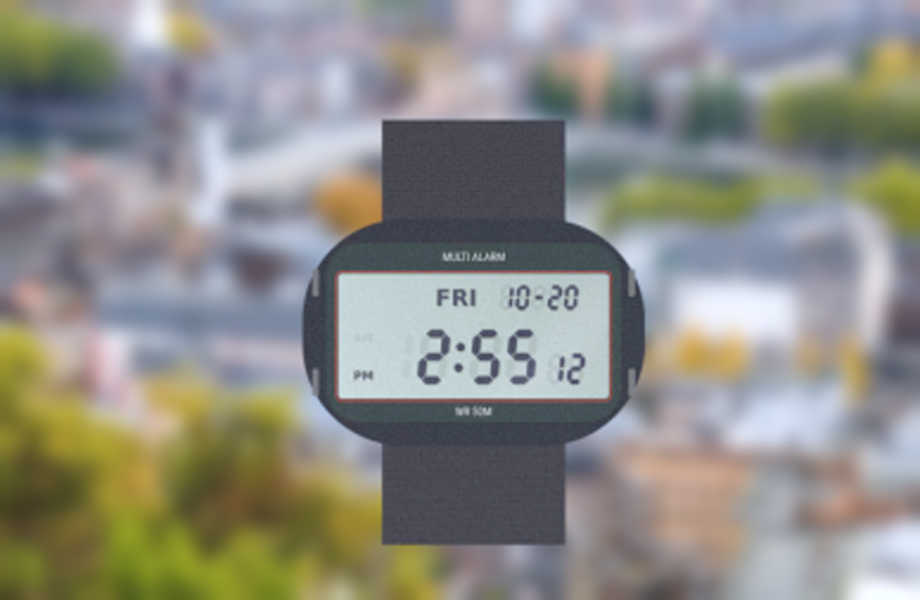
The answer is 2:55:12
